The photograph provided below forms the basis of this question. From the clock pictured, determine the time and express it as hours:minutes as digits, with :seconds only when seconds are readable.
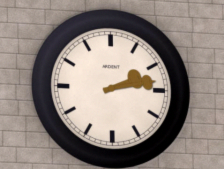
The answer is 2:13
